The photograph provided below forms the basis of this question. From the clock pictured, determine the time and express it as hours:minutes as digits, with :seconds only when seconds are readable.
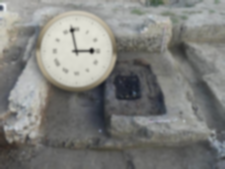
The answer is 2:58
